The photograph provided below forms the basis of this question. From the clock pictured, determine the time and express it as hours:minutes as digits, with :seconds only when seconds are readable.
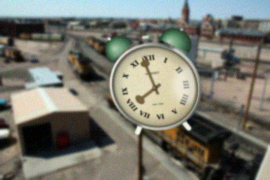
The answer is 7:58
